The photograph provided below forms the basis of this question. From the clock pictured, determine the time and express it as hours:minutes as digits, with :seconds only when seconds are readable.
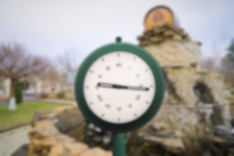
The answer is 9:16
